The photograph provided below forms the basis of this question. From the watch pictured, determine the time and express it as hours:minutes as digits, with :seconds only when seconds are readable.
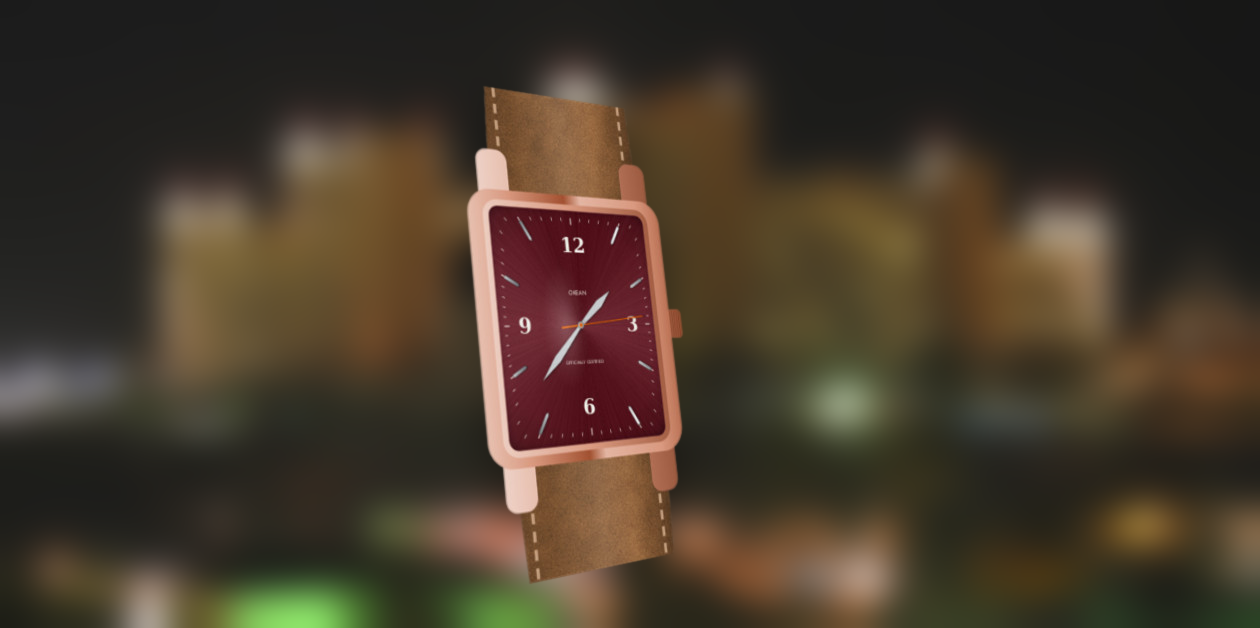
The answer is 1:37:14
